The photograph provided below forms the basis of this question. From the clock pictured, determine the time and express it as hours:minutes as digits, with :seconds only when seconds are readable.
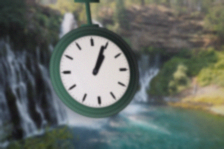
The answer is 1:04
